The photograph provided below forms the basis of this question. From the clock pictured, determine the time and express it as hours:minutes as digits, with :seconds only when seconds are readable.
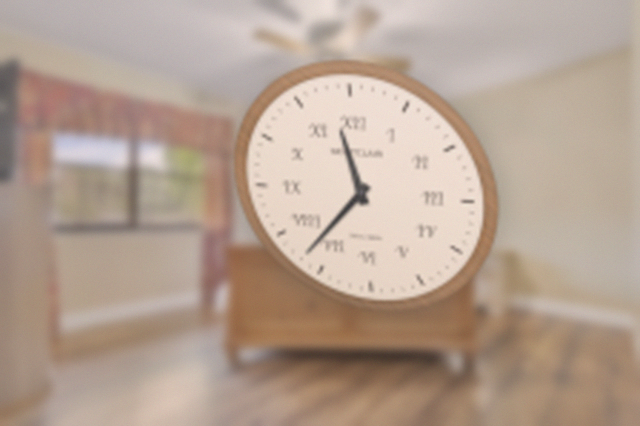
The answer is 11:37
